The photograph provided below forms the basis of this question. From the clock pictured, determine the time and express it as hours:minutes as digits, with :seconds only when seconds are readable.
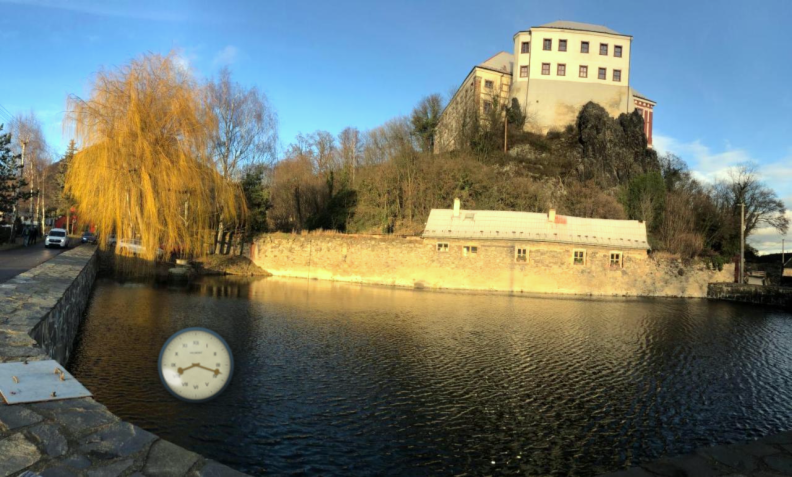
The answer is 8:18
